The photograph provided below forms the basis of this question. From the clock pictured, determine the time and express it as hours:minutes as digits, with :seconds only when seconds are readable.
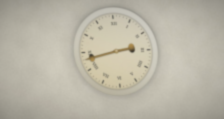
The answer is 2:43
